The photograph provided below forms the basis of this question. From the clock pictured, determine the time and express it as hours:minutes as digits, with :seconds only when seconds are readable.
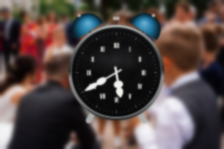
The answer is 5:40
